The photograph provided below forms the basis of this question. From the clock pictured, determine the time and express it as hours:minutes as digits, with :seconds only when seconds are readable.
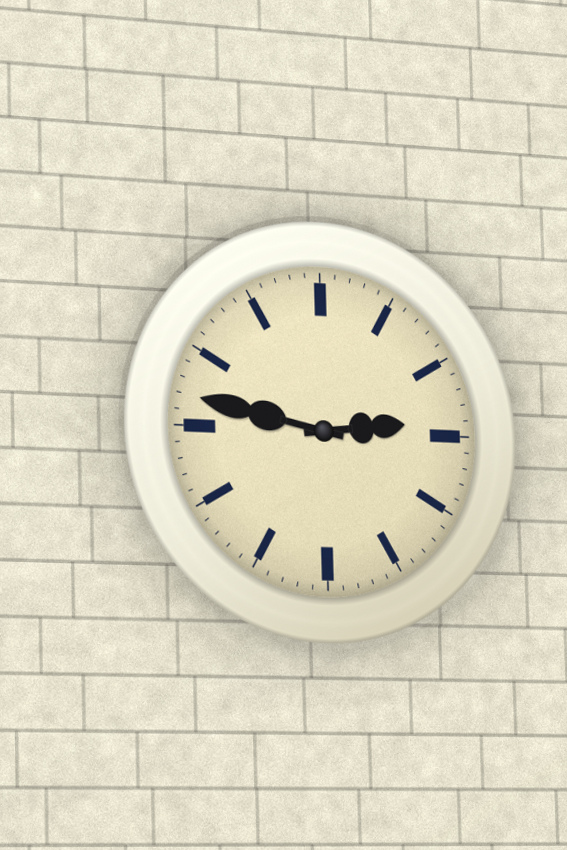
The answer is 2:47
